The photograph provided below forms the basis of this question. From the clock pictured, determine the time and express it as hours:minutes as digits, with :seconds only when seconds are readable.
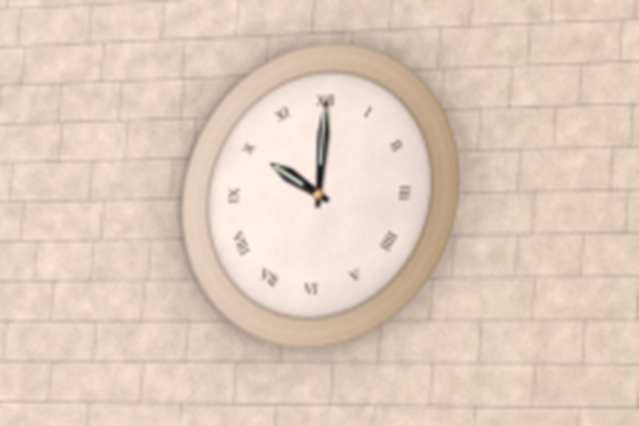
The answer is 10:00
